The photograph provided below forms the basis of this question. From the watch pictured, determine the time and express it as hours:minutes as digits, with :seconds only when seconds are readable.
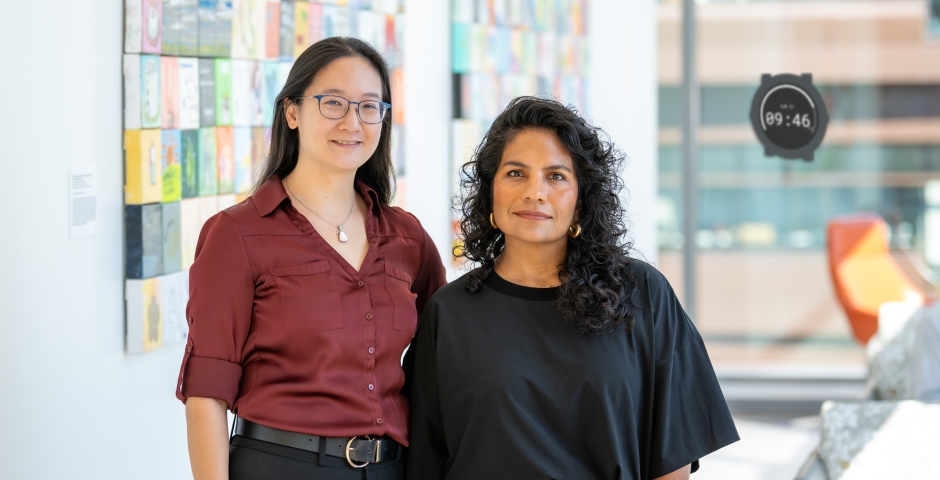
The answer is 9:46
